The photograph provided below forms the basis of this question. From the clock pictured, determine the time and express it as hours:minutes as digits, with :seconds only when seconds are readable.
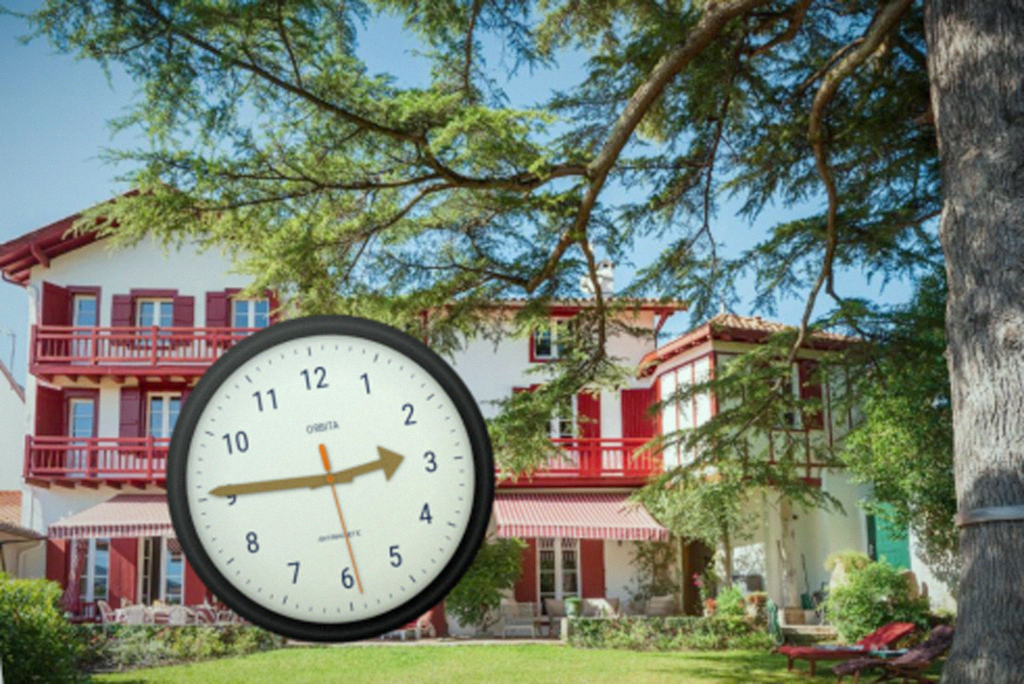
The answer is 2:45:29
